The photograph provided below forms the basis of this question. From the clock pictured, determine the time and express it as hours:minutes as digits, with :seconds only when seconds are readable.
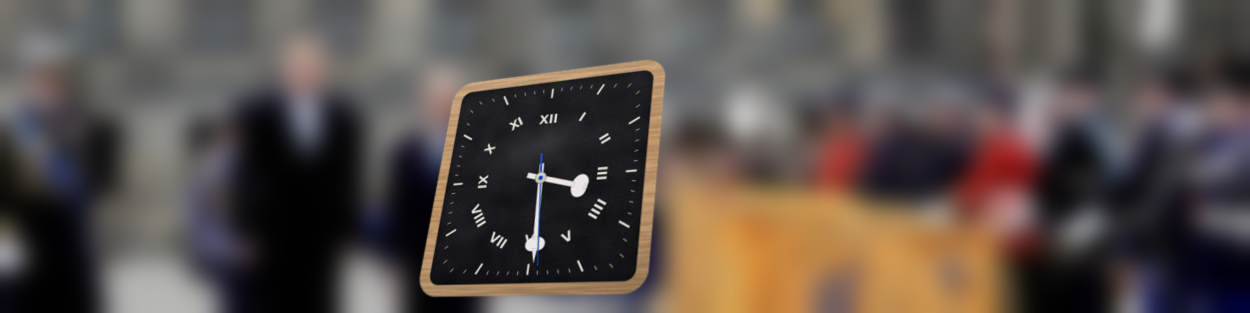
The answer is 3:29:29
